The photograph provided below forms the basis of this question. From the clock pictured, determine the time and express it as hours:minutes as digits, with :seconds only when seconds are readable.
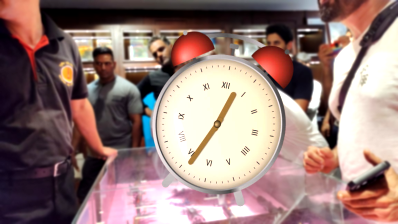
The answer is 12:34
